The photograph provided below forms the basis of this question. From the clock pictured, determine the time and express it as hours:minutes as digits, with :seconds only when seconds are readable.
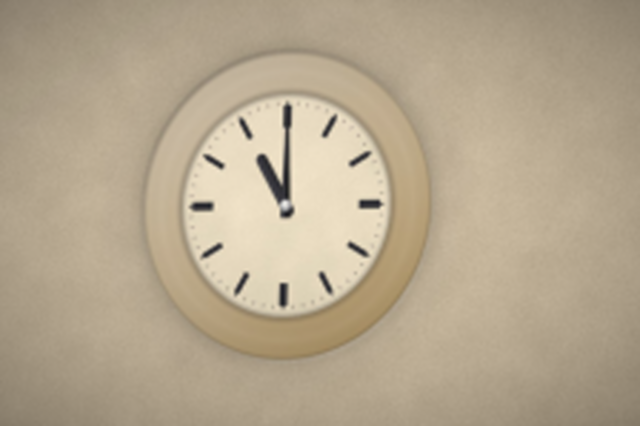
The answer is 11:00
